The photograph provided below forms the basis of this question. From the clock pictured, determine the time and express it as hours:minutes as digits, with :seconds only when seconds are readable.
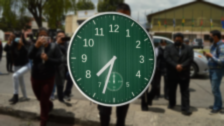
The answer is 7:33
